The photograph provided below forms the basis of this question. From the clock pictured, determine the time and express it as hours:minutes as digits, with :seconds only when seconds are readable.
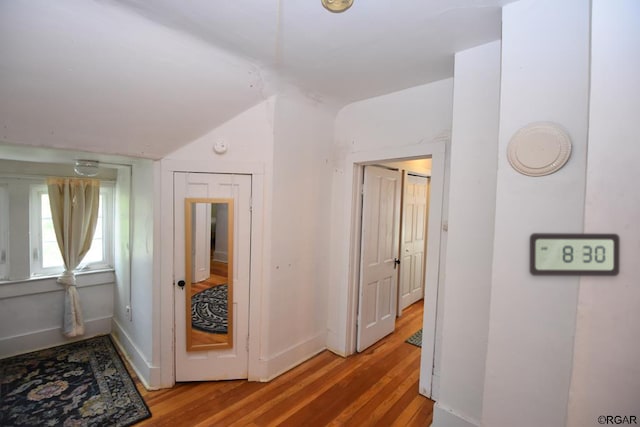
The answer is 8:30
